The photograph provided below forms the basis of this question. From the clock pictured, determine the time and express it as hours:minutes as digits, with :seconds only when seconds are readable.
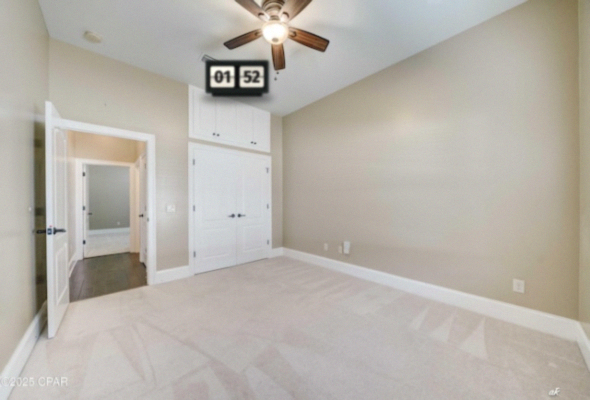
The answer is 1:52
